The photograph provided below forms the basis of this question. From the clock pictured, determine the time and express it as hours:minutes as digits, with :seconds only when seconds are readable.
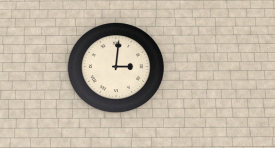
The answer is 3:01
